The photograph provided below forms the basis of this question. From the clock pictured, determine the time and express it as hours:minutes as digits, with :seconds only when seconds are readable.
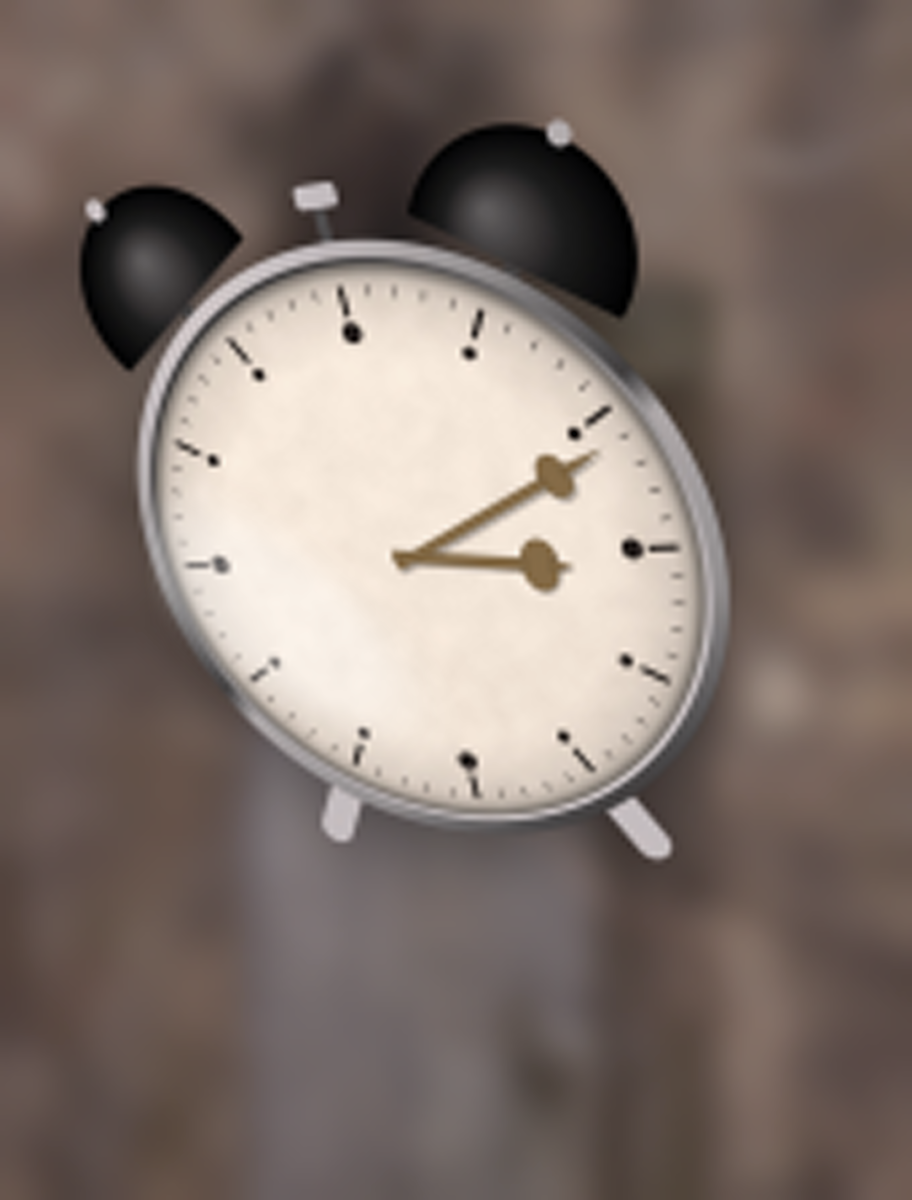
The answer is 3:11
